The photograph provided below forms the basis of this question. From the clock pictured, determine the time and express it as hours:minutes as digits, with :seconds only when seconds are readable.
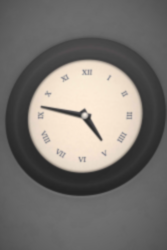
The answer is 4:47
